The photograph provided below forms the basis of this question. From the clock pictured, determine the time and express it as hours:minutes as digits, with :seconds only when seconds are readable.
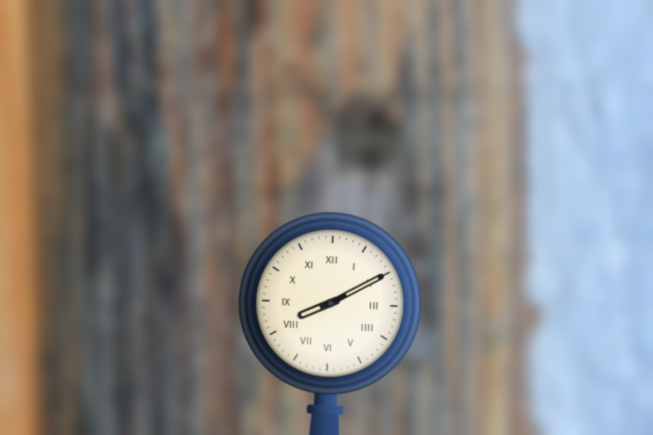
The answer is 8:10
